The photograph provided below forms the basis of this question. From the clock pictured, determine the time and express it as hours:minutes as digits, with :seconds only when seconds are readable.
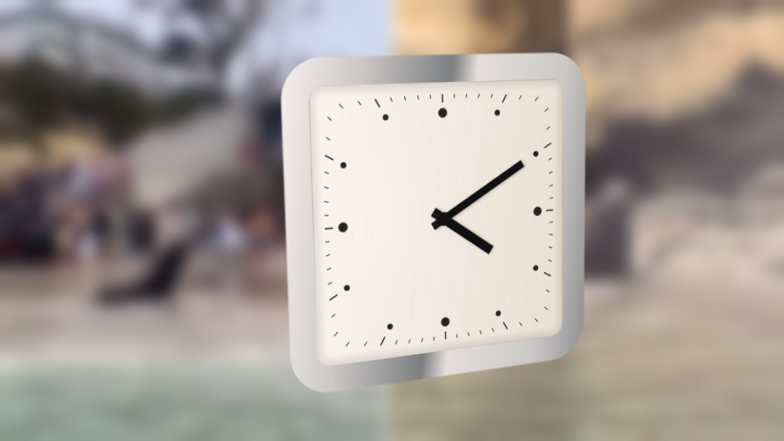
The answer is 4:10
